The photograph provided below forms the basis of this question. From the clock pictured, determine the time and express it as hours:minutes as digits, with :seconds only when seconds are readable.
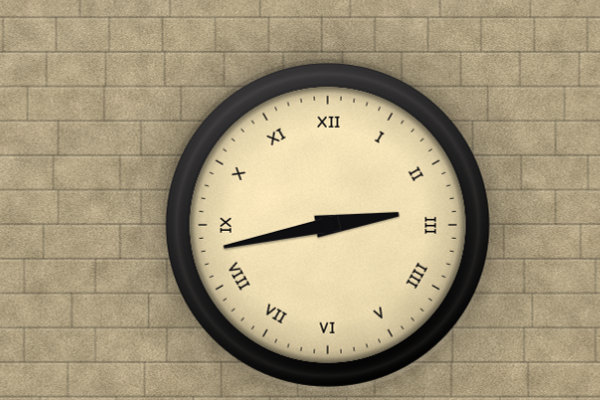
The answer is 2:43
